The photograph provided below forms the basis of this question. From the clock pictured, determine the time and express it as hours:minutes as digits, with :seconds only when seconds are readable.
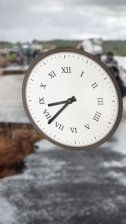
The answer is 8:38
